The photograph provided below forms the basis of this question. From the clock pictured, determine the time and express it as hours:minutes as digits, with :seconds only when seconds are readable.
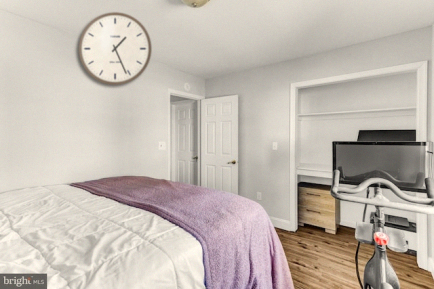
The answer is 1:26
